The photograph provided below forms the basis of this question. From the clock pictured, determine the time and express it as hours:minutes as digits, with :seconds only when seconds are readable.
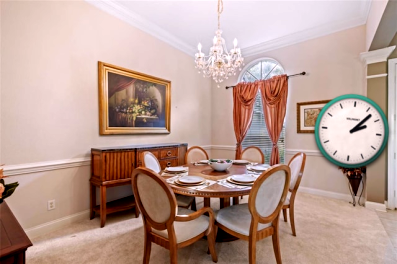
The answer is 2:07
